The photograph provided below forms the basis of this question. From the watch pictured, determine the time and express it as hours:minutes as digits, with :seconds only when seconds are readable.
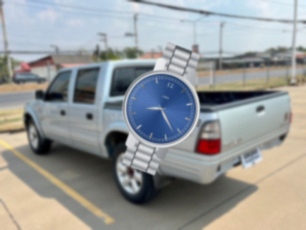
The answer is 8:22
